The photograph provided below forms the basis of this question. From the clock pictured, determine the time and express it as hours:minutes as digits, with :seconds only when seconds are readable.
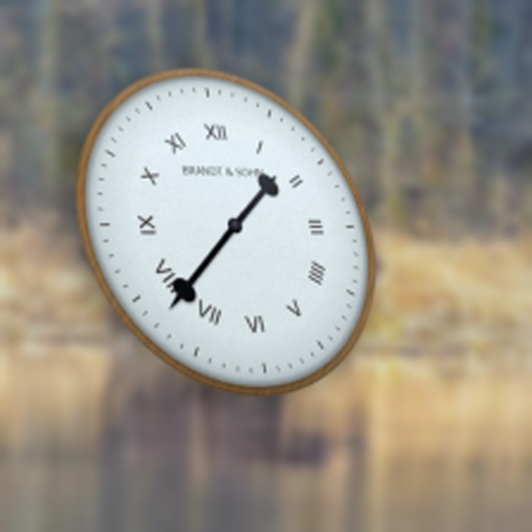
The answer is 1:38
